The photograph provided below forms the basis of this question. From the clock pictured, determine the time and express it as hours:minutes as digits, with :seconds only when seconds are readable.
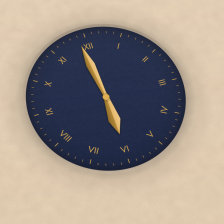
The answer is 5:59
